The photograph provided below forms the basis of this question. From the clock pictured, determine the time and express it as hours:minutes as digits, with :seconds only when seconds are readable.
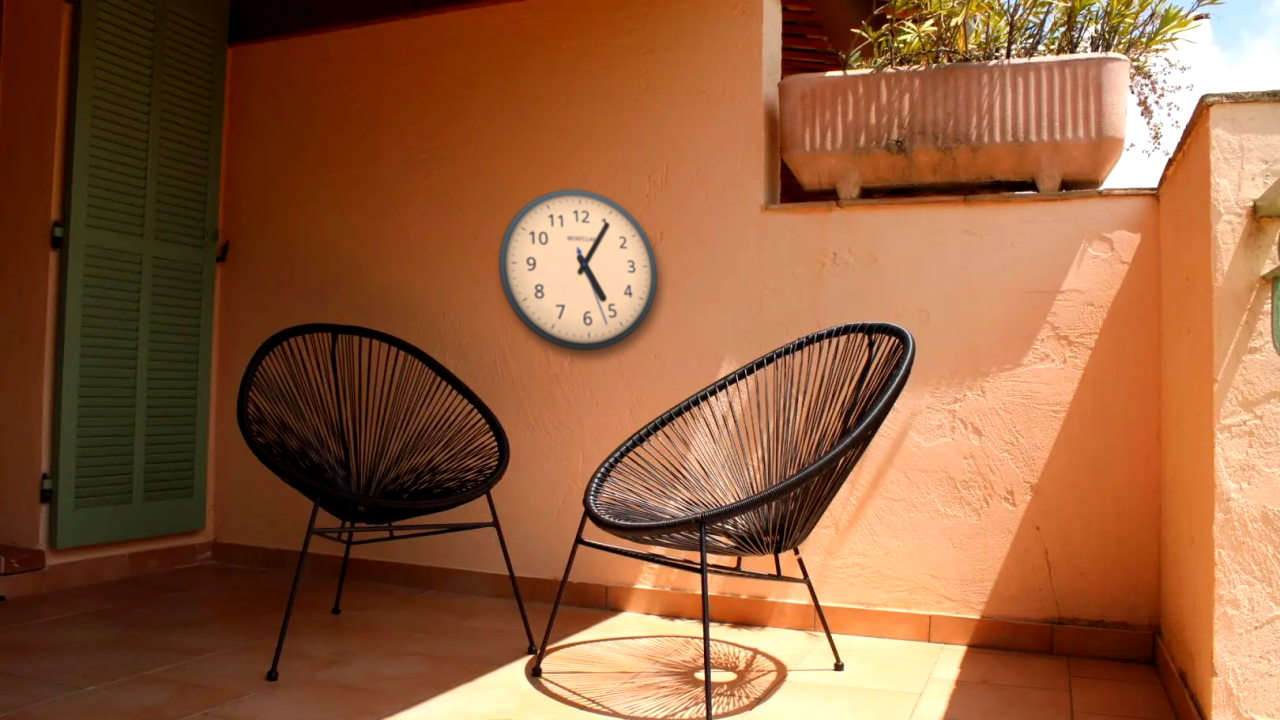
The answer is 5:05:27
